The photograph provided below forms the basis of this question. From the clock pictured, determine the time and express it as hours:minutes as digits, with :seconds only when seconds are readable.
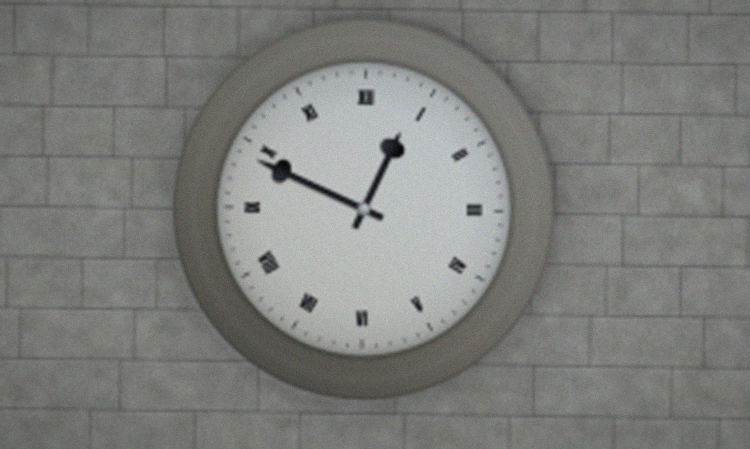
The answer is 12:49
